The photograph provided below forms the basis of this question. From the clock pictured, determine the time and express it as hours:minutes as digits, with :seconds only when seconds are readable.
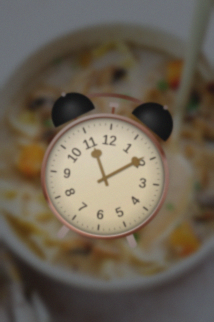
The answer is 11:09
